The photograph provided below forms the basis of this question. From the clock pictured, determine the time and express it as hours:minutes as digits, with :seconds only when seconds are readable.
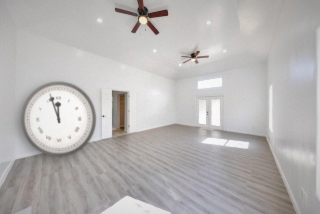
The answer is 11:57
